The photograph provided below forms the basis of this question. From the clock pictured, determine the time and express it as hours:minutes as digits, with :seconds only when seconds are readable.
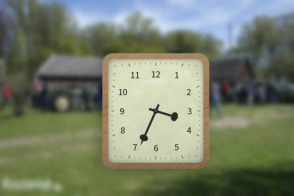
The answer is 3:34
